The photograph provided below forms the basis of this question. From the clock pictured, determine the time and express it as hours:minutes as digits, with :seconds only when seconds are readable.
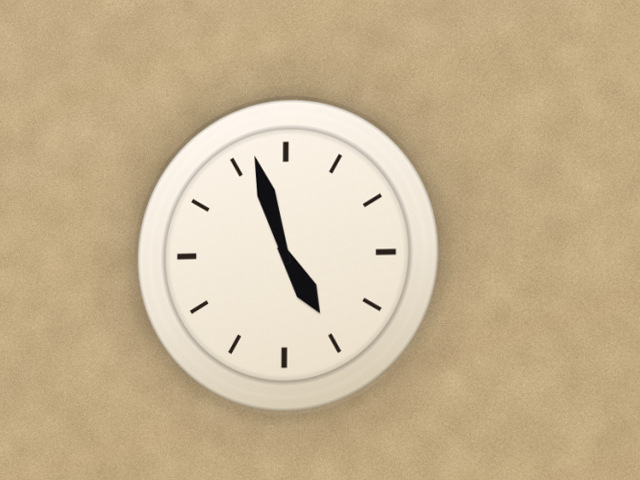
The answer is 4:57
